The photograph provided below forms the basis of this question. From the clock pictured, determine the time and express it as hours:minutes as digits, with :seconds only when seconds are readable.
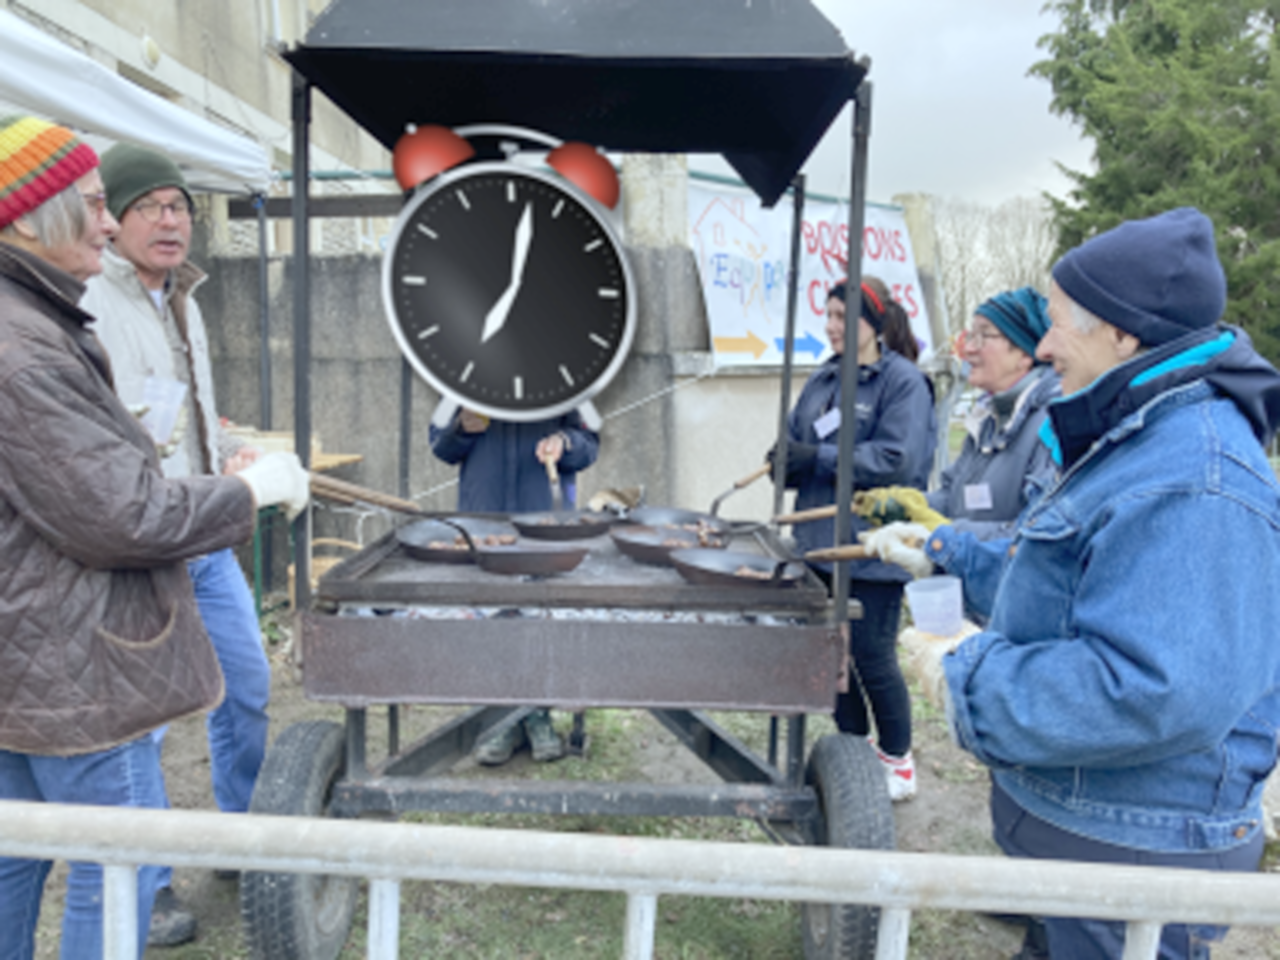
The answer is 7:02
